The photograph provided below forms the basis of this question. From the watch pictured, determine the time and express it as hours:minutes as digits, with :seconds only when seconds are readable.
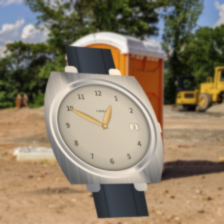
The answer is 12:50
